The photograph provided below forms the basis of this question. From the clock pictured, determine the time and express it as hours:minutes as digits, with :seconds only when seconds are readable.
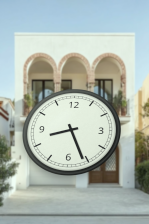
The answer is 8:26
